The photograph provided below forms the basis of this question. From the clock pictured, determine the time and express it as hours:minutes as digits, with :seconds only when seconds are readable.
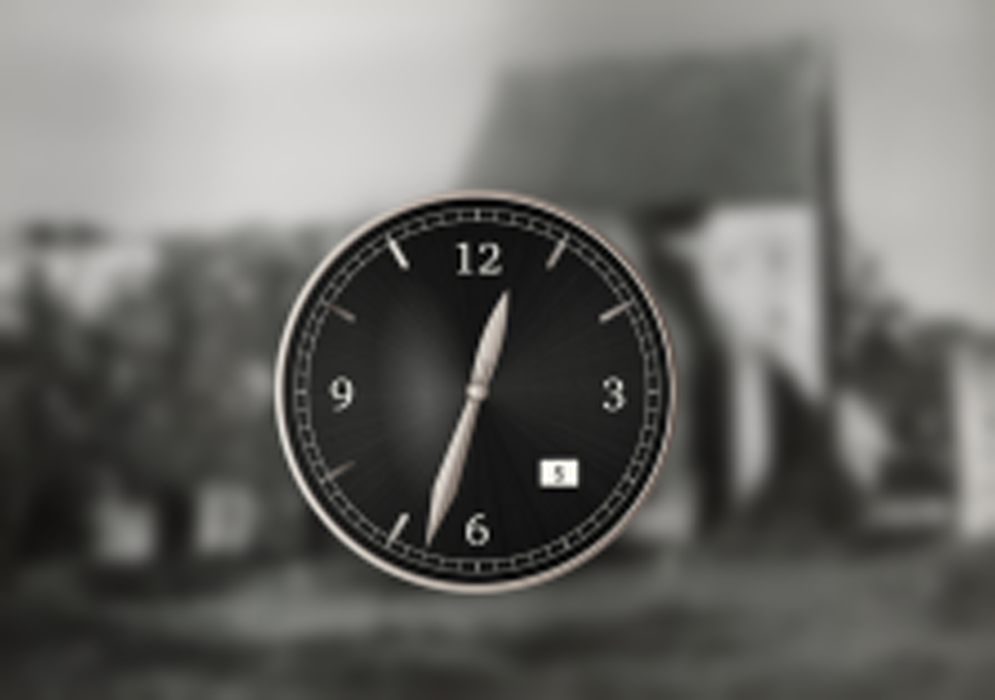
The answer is 12:33
